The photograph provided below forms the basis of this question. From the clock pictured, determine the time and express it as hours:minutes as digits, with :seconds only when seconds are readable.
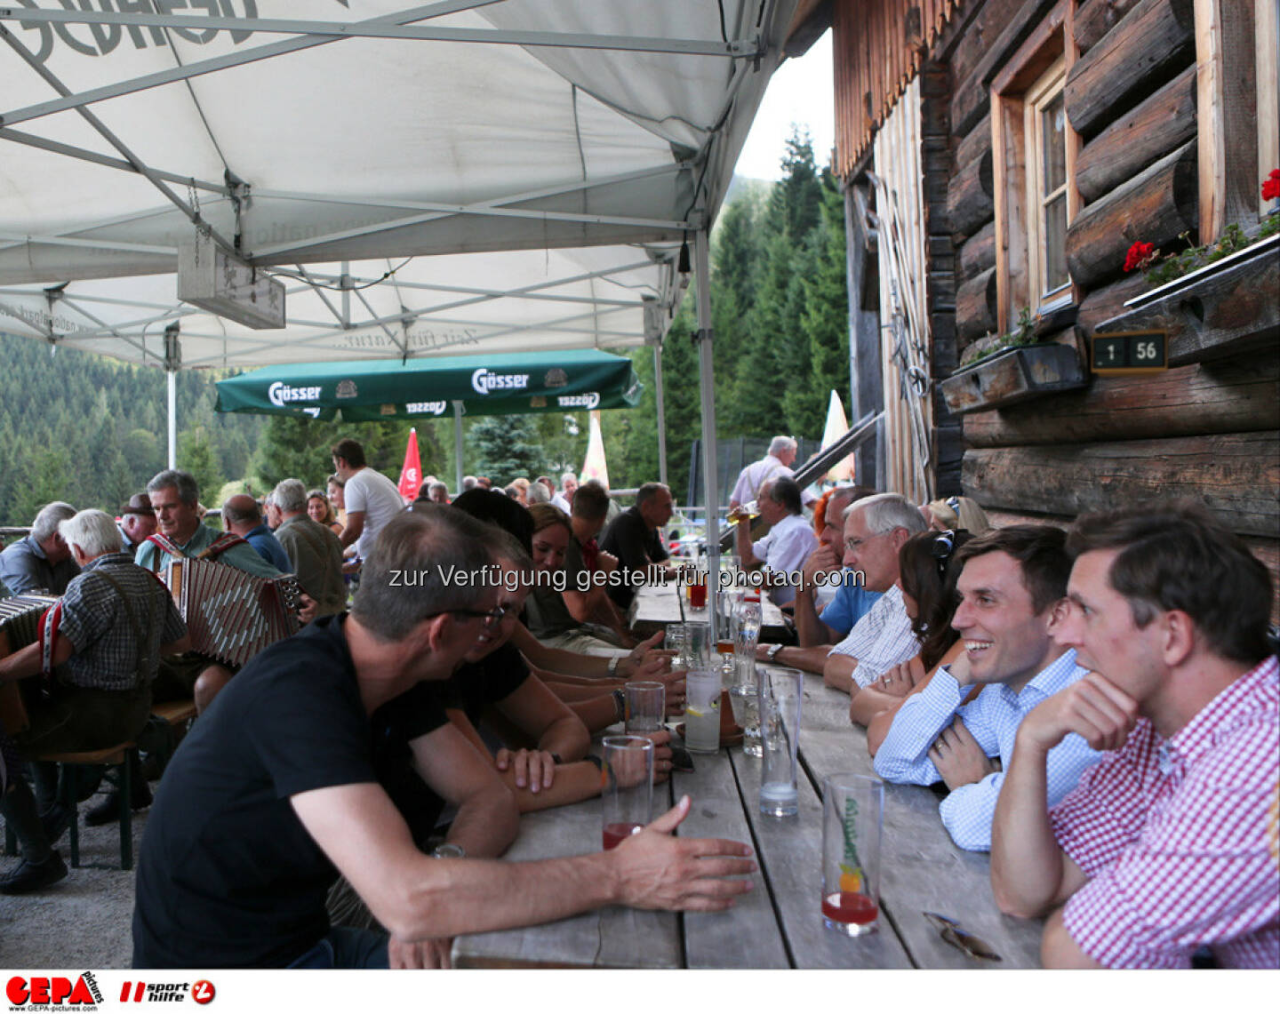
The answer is 1:56
